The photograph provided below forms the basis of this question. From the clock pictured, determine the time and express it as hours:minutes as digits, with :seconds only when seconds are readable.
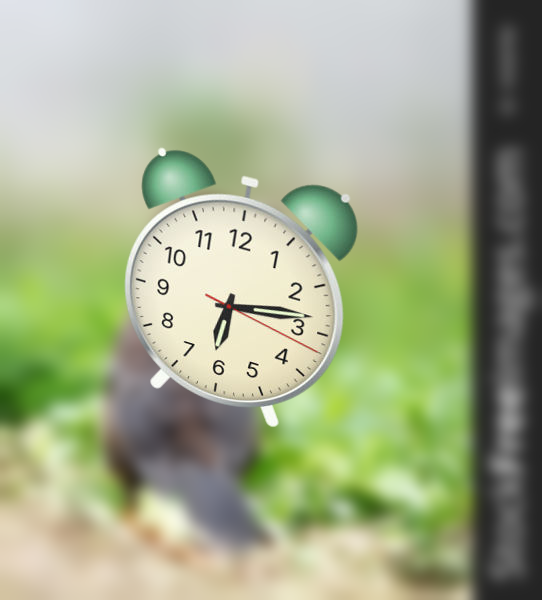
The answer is 6:13:17
